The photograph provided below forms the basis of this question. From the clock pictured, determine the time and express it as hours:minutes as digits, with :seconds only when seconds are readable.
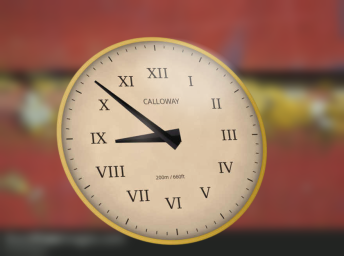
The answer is 8:52
